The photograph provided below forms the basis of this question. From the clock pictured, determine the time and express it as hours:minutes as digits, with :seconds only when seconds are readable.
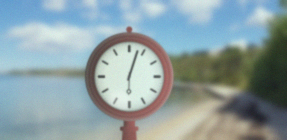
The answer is 6:03
